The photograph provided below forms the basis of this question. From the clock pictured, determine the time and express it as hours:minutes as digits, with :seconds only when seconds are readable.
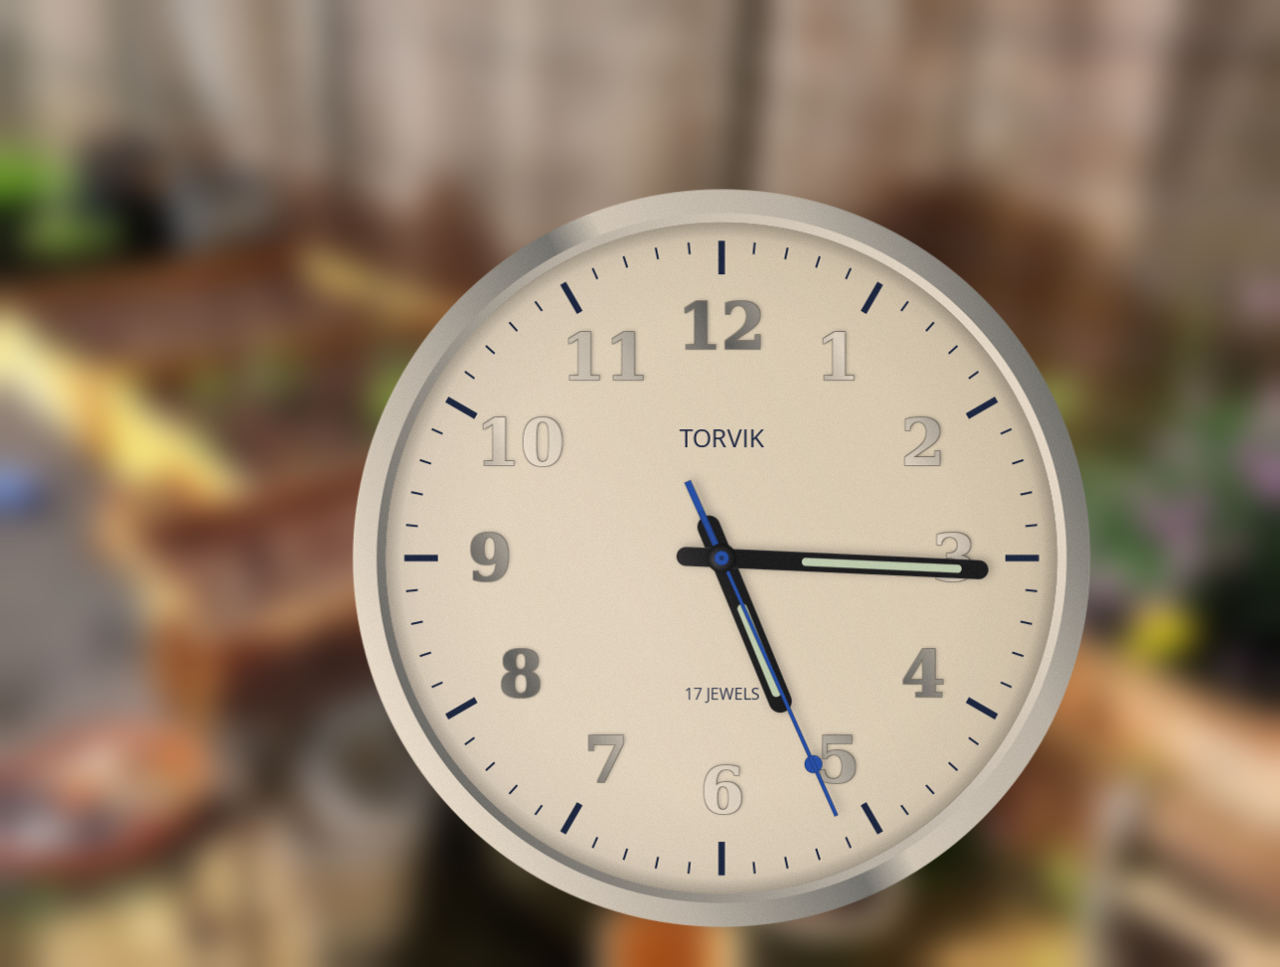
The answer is 5:15:26
